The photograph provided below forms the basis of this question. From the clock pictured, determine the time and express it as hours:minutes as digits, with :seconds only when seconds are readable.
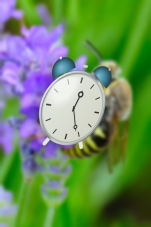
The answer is 12:26
